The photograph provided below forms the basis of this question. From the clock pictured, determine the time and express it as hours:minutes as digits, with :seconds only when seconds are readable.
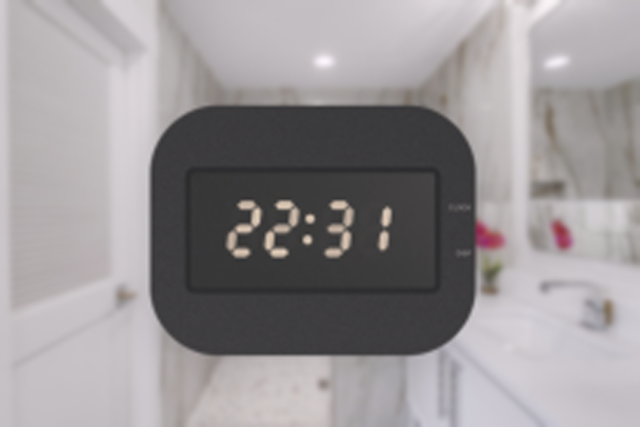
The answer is 22:31
